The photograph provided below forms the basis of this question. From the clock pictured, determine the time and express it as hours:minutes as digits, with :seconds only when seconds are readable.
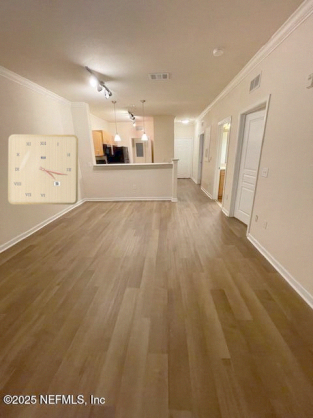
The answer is 4:17
